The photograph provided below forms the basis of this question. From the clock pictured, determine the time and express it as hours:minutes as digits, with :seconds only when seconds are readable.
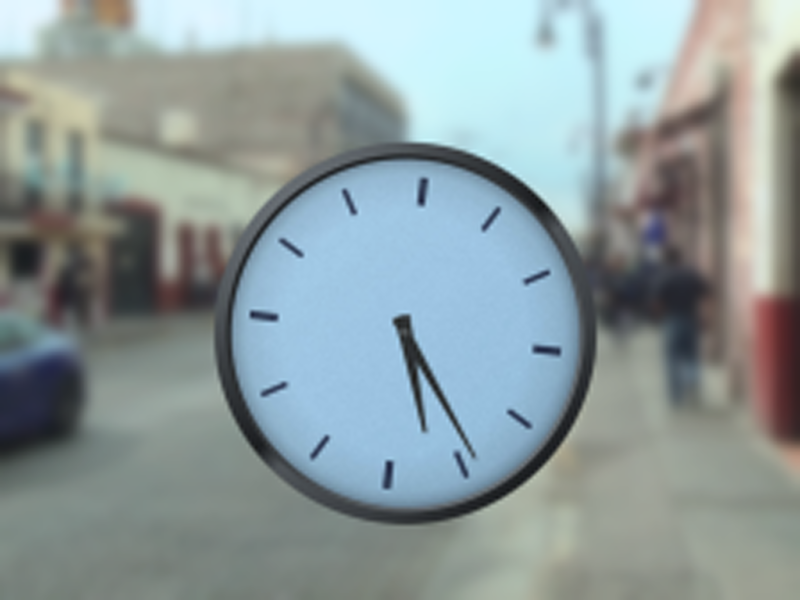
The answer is 5:24
